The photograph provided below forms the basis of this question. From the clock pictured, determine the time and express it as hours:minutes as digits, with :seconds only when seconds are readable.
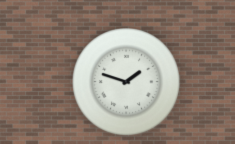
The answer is 1:48
